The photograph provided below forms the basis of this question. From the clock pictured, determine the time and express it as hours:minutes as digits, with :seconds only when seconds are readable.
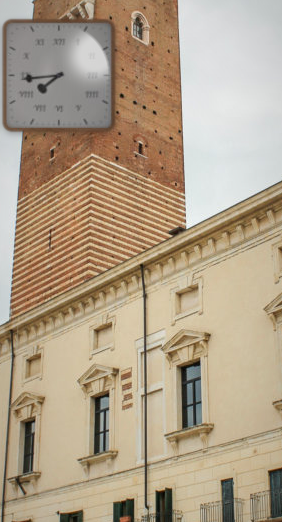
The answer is 7:44
